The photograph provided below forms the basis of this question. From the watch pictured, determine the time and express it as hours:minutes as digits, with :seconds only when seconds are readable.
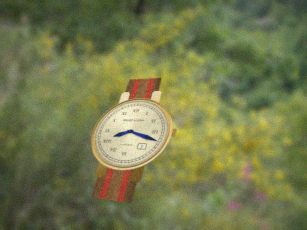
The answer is 8:18
